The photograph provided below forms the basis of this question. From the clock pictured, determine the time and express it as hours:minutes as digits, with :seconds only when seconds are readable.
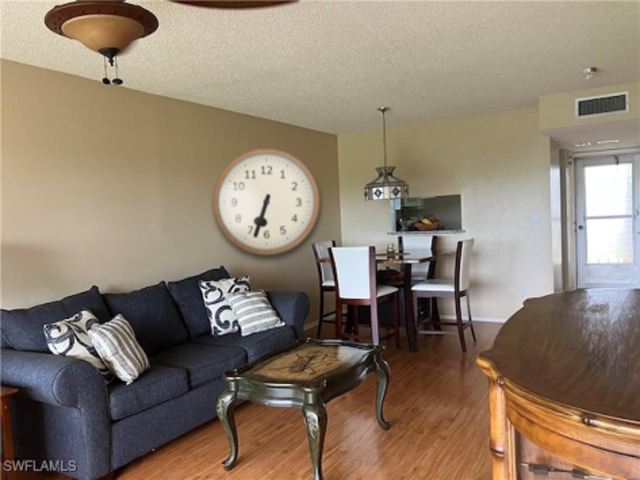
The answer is 6:33
